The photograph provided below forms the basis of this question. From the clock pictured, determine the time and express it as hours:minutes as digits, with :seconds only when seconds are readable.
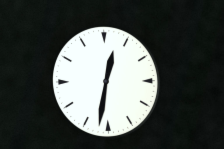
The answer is 12:32
